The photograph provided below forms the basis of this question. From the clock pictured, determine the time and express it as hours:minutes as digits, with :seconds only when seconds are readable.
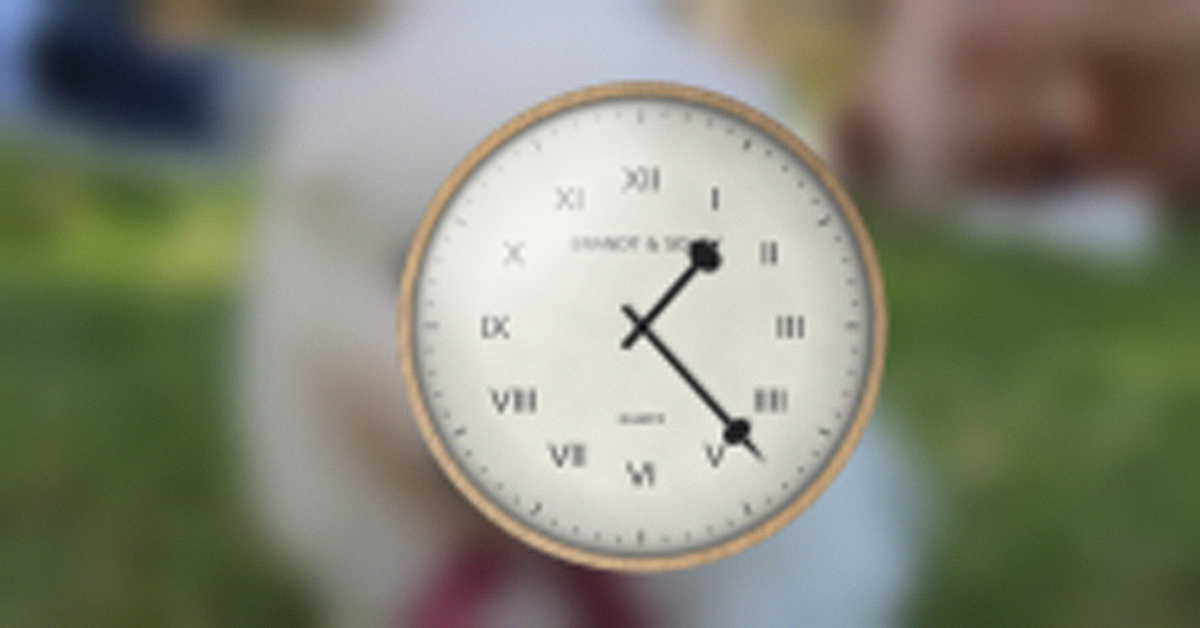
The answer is 1:23
